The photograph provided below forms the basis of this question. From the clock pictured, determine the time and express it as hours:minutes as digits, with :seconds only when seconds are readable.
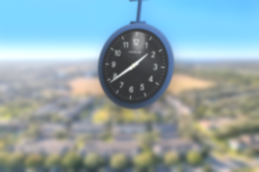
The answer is 1:39
